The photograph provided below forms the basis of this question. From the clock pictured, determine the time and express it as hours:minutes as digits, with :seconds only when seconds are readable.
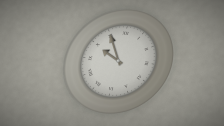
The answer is 9:55
